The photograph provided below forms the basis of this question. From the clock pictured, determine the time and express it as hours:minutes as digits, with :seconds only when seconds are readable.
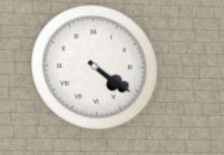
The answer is 4:21
